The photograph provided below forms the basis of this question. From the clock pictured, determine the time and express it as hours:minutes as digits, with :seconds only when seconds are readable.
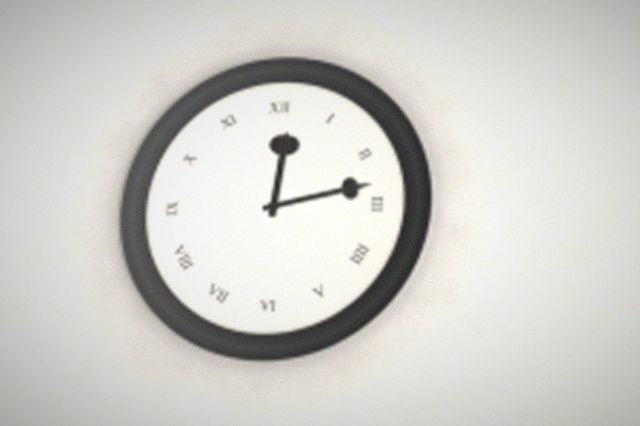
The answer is 12:13
